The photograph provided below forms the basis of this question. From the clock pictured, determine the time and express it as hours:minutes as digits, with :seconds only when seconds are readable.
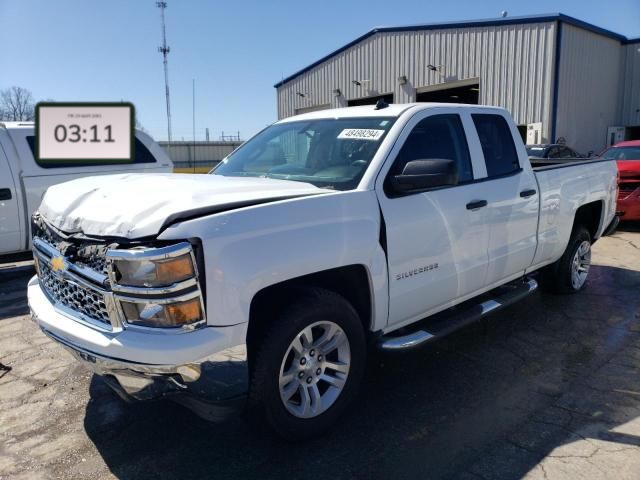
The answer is 3:11
